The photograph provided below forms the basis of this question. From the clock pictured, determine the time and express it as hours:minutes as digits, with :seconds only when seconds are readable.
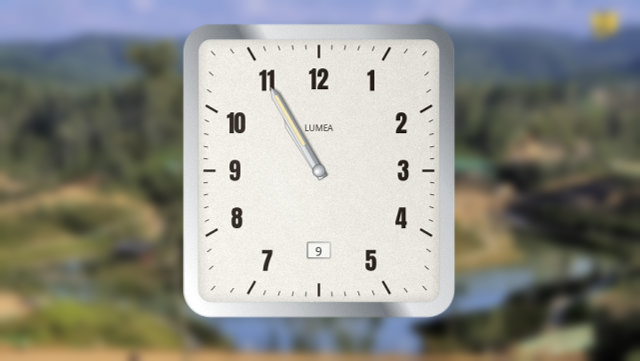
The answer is 10:55
